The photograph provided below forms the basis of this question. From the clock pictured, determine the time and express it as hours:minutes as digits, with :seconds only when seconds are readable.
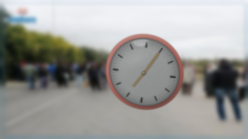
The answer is 7:05
